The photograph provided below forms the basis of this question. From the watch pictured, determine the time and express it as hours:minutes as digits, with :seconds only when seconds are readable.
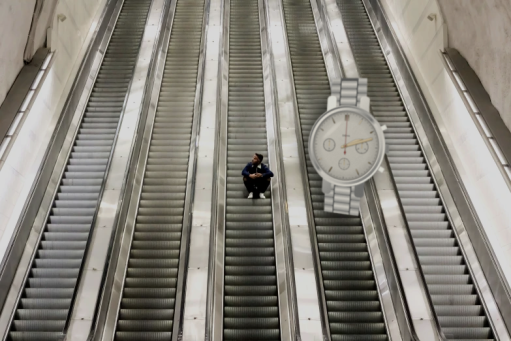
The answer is 2:12
